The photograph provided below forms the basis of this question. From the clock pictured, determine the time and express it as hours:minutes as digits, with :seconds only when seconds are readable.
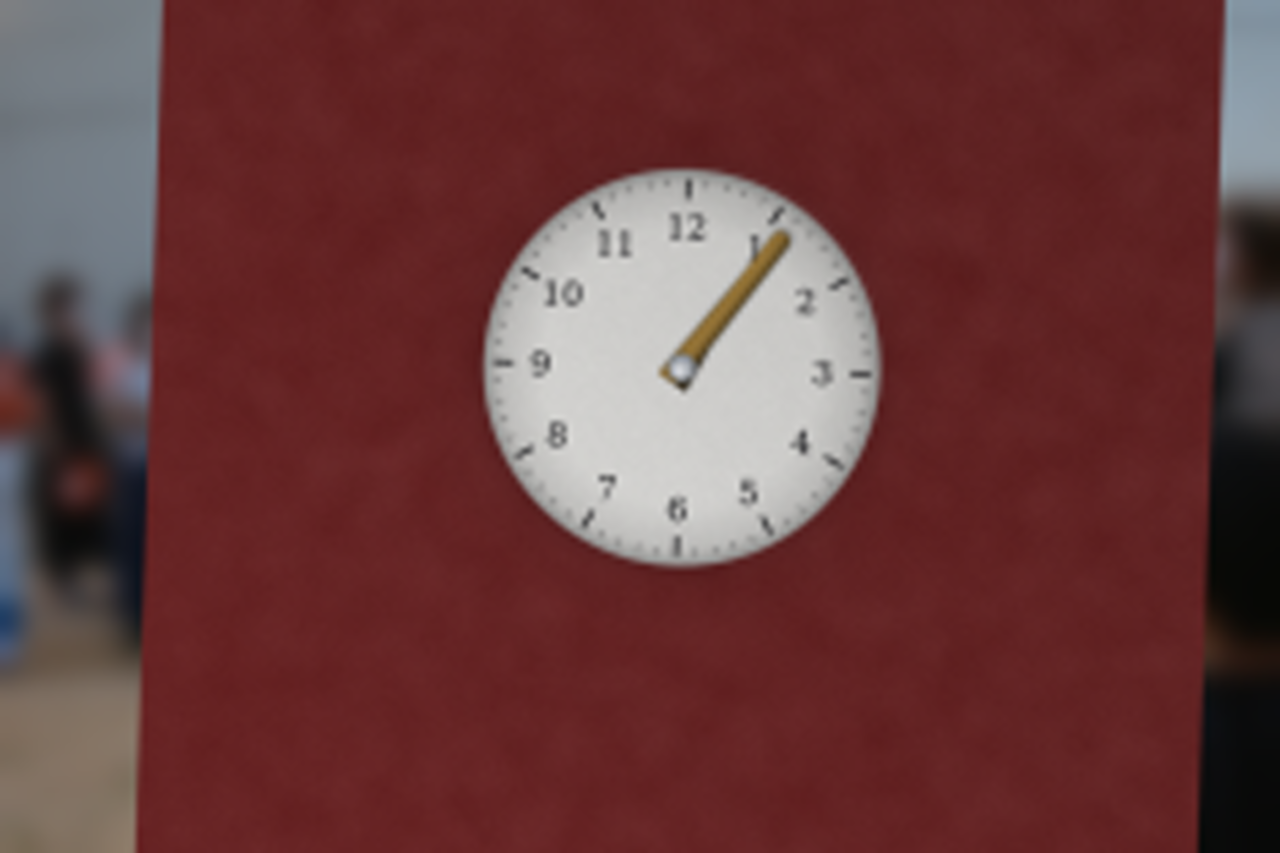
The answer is 1:06
